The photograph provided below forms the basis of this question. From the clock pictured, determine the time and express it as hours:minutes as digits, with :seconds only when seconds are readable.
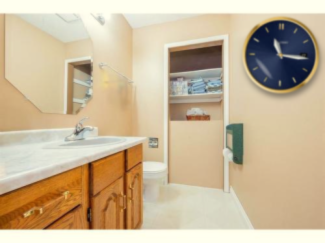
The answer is 11:16
